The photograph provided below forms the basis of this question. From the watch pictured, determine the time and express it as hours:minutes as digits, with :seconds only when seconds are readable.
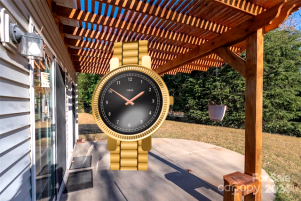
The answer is 1:51
